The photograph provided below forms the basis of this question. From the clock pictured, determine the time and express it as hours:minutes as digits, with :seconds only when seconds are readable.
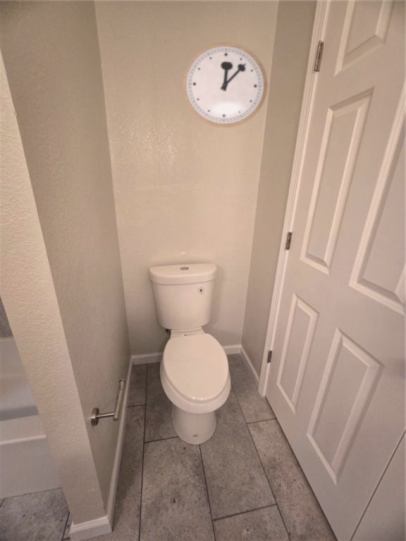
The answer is 12:07
